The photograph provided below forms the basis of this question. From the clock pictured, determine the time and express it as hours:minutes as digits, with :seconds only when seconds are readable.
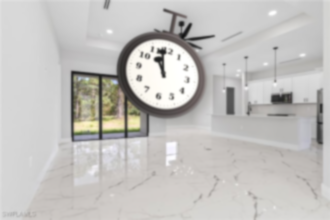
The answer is 10:58
